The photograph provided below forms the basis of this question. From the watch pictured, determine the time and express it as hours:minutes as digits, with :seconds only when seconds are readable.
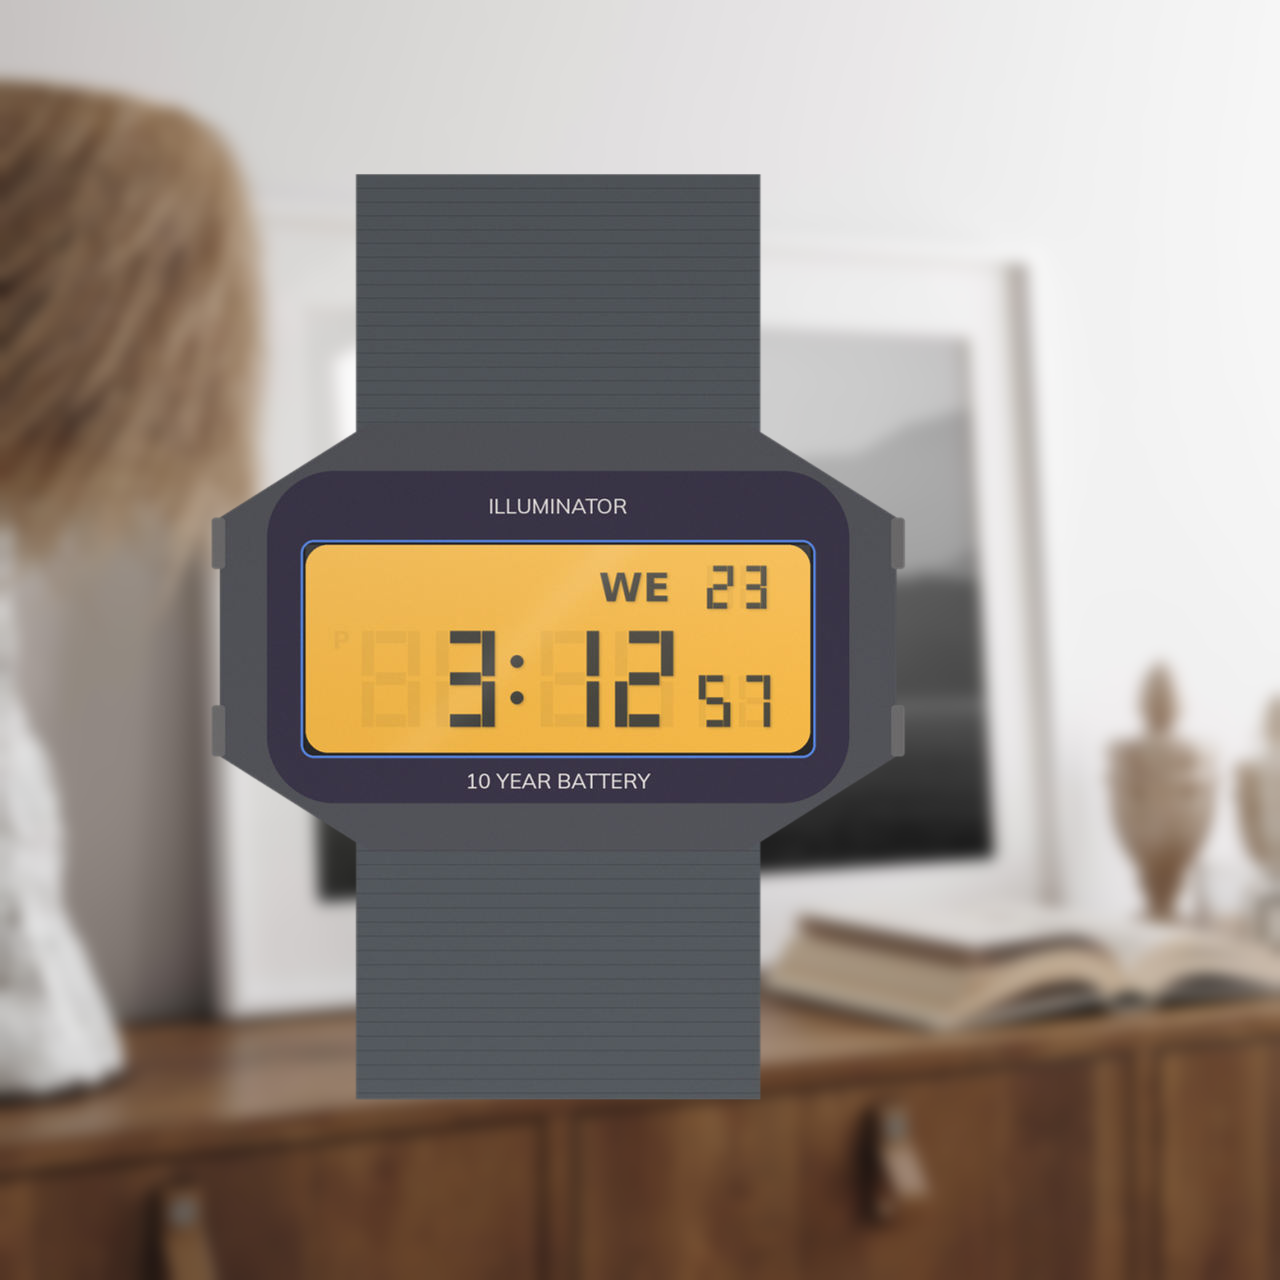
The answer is 3:12:57
